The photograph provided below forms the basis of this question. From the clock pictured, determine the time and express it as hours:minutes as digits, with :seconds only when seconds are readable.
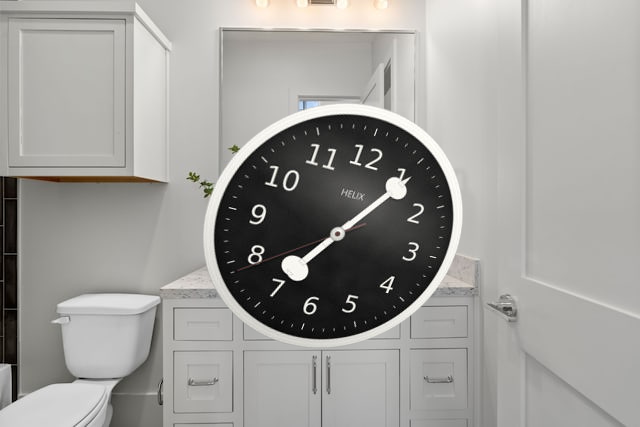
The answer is 7:05:39
